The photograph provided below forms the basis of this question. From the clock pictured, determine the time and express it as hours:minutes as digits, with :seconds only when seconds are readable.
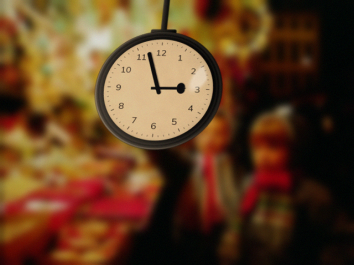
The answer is 2:57
